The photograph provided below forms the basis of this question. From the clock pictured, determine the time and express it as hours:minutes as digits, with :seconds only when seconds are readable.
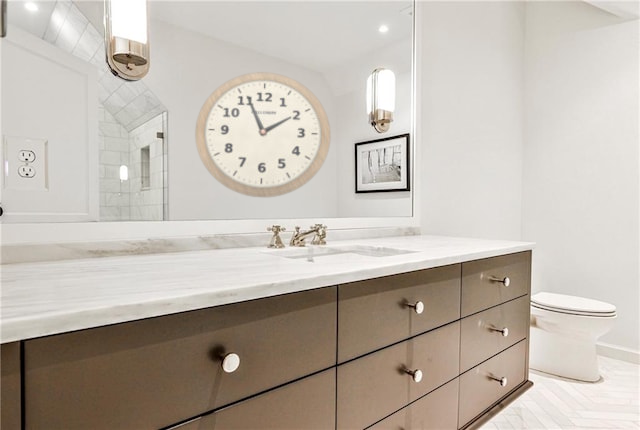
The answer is 1:56
